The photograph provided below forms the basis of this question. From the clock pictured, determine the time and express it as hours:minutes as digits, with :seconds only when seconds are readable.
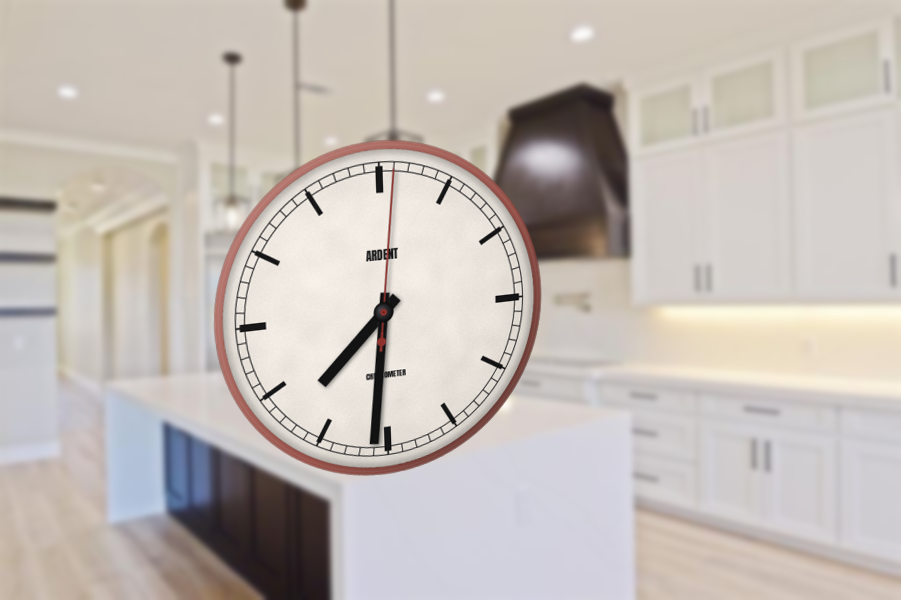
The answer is 7:31:01
